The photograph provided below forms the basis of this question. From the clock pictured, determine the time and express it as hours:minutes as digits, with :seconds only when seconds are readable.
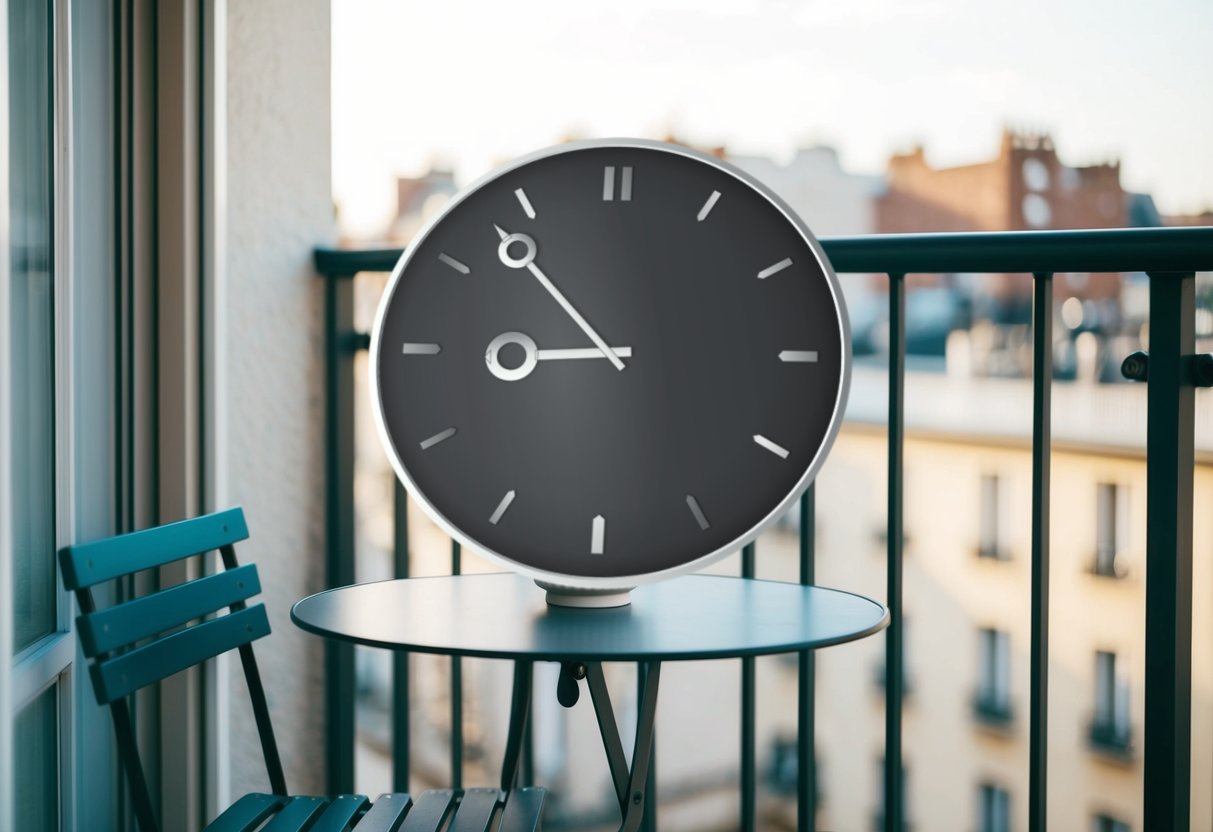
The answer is 8:53
